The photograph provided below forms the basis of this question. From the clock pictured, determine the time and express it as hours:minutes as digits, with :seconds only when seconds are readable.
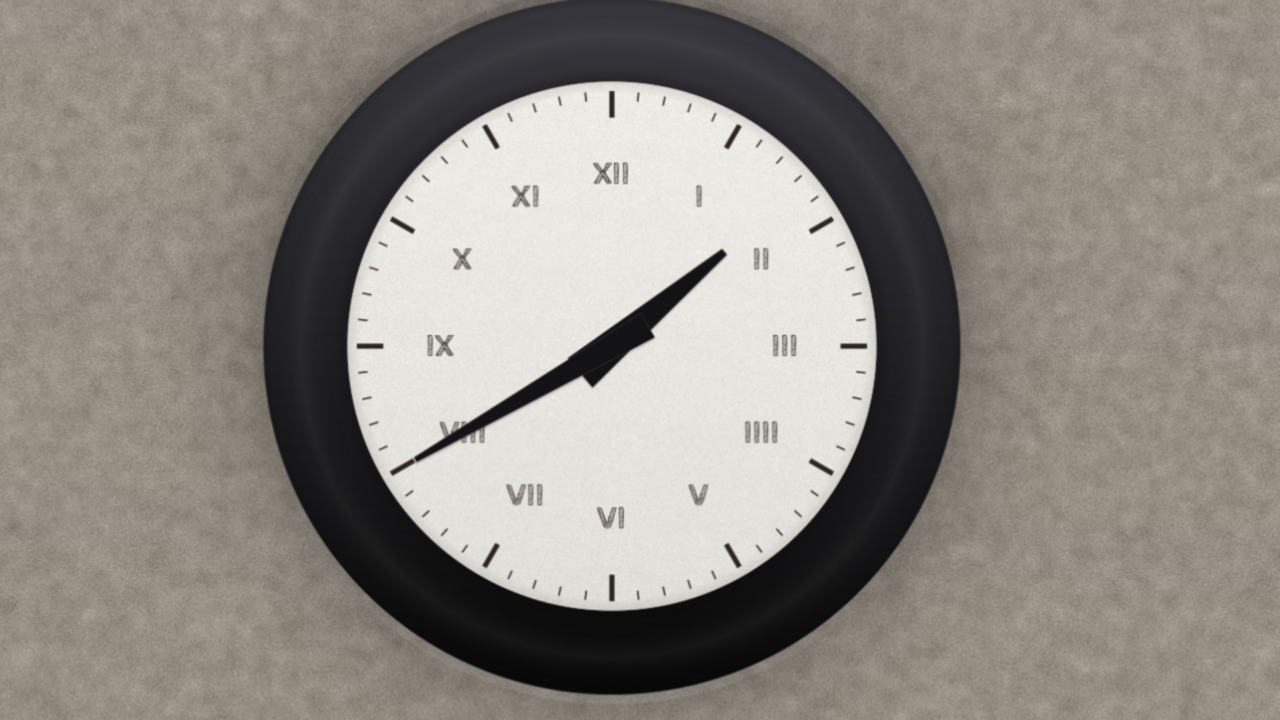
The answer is 1:40
